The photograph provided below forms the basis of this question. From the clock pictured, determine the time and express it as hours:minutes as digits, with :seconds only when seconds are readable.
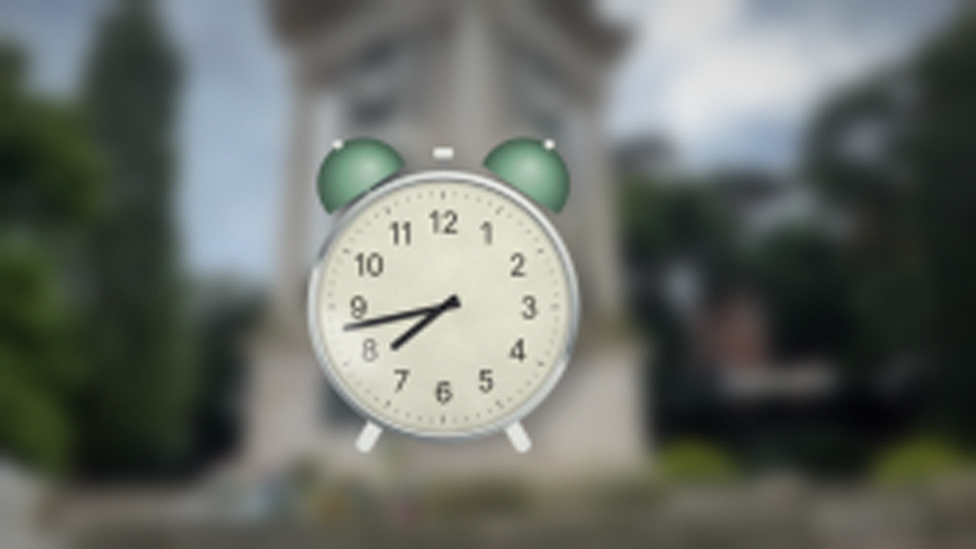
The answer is 7:43
